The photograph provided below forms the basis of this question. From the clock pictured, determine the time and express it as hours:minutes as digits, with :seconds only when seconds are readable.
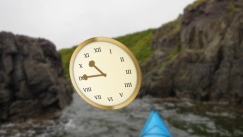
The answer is 10:45
